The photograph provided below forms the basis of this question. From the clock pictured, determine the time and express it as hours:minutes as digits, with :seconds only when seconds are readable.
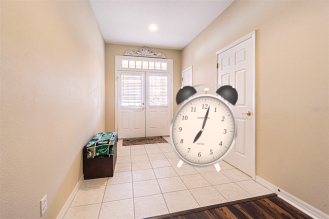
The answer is 7:02
